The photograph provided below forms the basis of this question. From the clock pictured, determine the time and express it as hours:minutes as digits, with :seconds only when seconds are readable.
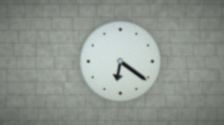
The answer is 6:21
